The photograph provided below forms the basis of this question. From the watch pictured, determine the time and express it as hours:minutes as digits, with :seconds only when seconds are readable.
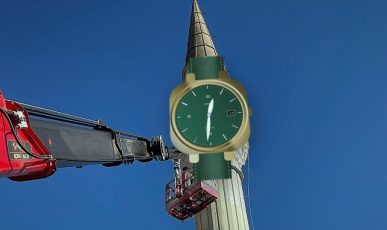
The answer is 12:31
